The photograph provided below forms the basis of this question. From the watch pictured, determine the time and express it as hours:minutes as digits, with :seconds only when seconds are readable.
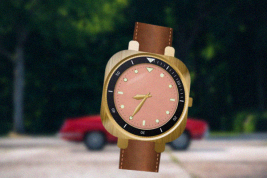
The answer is 8:35
